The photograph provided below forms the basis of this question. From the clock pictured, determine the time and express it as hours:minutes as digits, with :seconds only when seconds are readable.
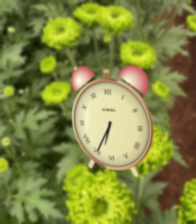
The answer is 6:35
